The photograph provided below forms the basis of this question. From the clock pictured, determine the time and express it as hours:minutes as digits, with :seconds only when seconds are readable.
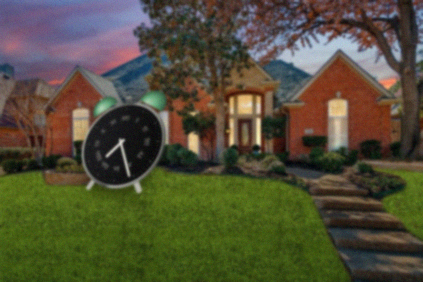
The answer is 7:26
